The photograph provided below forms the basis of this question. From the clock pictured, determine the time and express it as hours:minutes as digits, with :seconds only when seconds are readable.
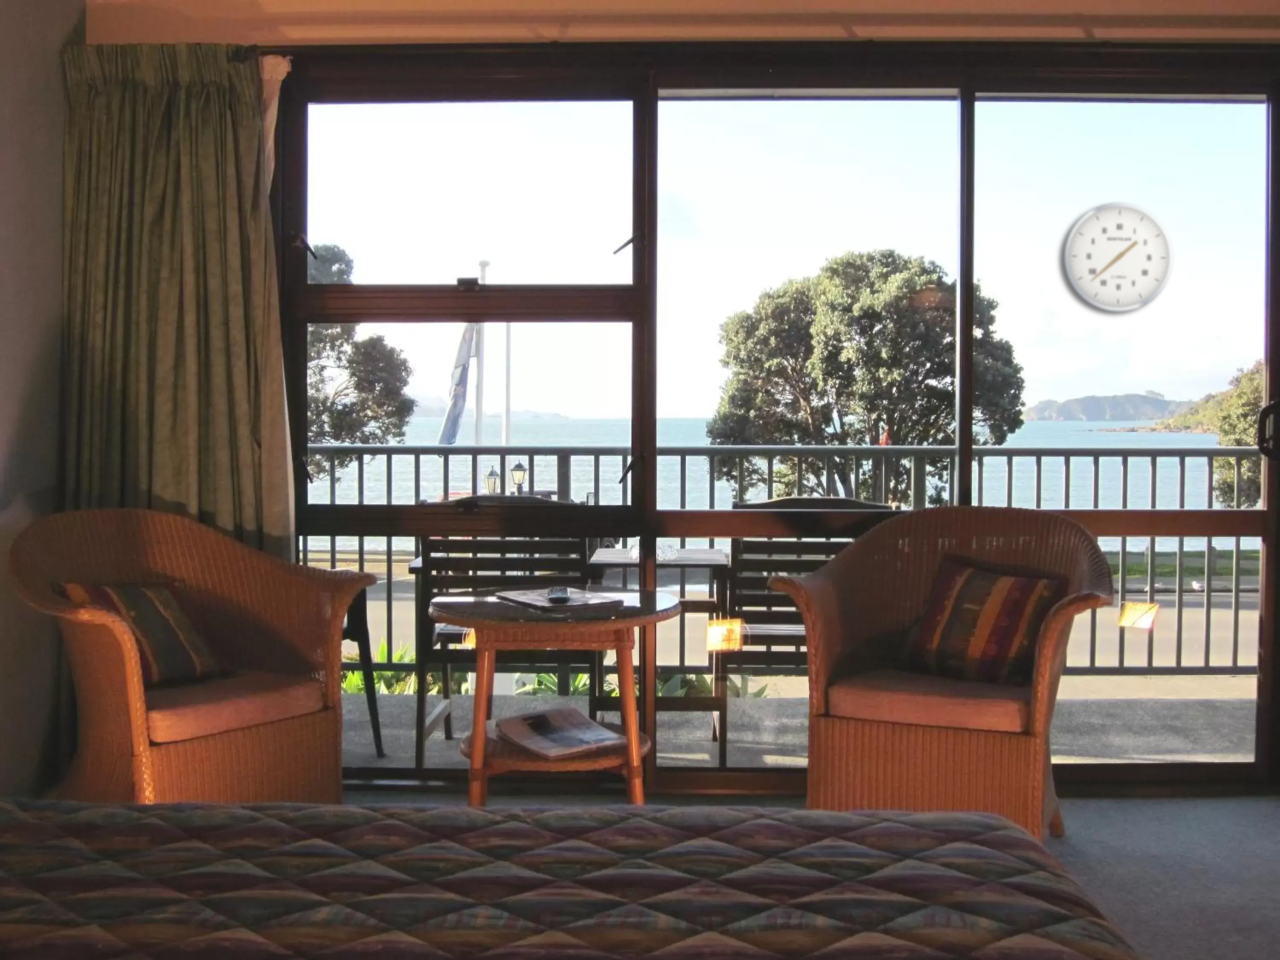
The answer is 1:38
